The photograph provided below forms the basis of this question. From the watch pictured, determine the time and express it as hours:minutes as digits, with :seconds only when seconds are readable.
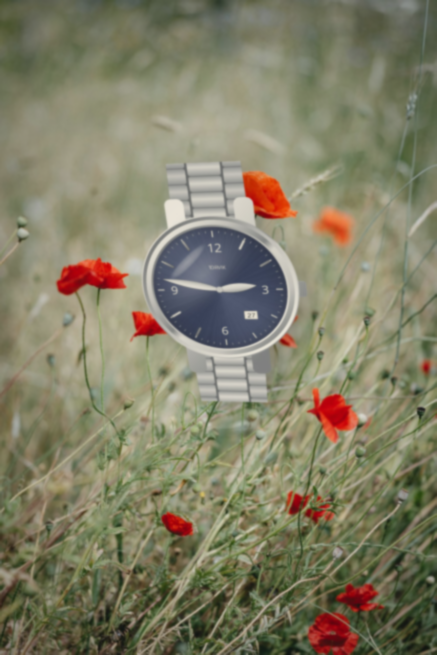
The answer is 2:47
